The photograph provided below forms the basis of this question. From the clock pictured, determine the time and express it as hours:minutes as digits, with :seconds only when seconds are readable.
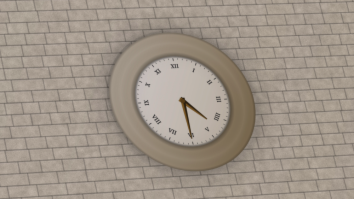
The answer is 4:30
